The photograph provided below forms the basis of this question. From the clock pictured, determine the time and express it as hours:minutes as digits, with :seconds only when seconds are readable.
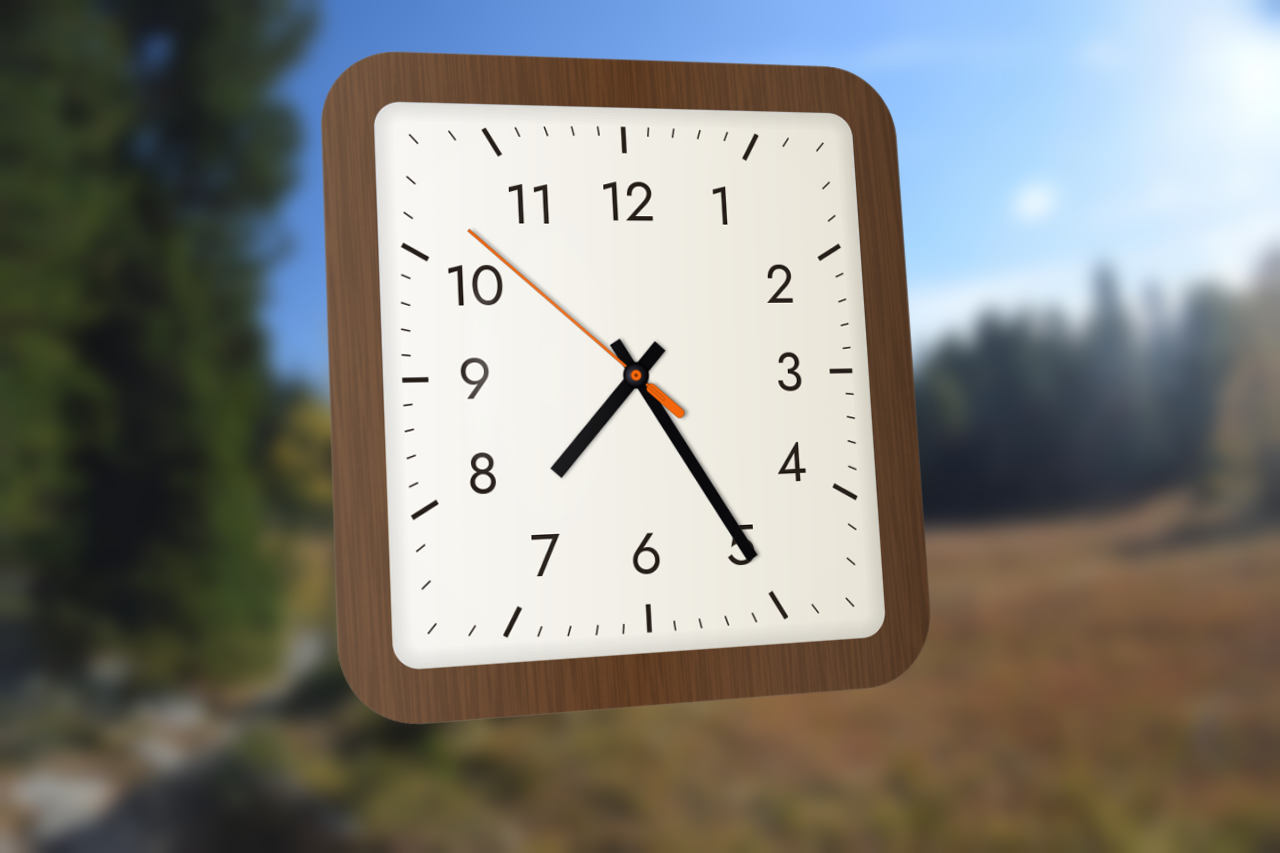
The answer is 7:24:52
